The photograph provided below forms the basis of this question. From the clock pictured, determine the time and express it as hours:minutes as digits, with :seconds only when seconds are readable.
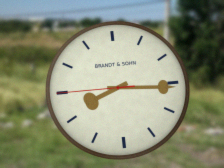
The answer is 8:15:45
